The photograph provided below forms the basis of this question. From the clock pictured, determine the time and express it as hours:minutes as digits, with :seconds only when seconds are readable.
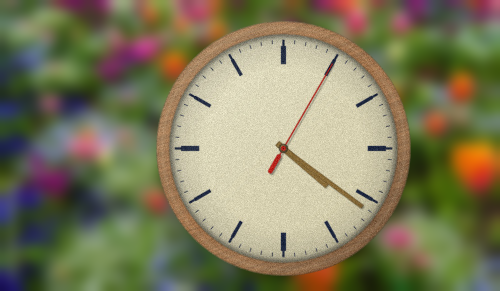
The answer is 4:21:05
